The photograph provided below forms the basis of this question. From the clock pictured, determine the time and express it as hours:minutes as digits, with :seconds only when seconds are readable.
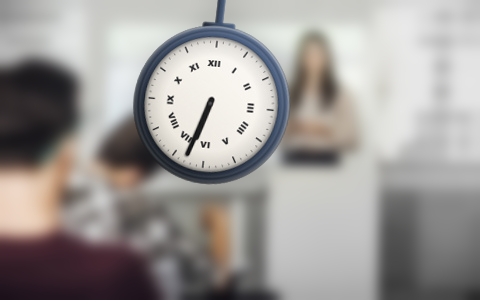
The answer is 6:33
